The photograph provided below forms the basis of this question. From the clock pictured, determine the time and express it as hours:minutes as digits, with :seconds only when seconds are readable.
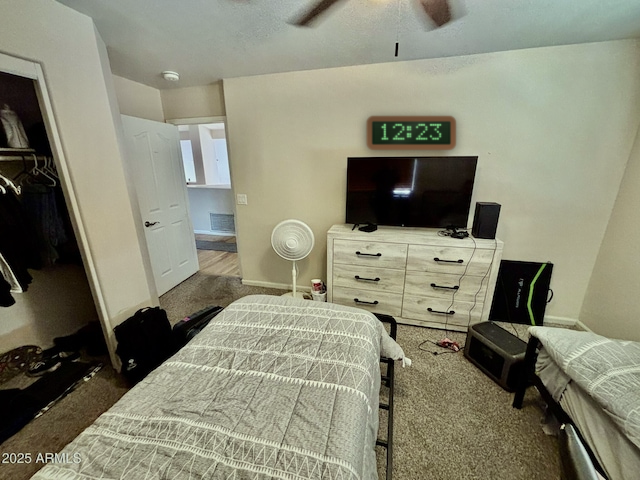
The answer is 12:23
